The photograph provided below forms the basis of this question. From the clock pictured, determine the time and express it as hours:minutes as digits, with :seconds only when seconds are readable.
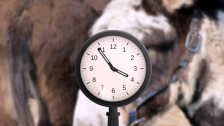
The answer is 3:54
